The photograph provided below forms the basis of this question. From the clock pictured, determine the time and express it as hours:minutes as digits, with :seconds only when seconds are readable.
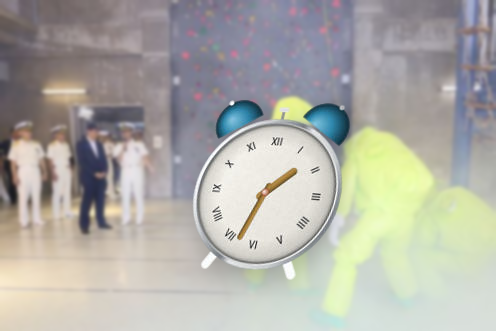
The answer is 1:33
